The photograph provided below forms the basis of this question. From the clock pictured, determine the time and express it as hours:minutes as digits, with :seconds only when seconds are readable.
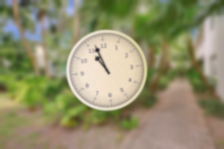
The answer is 10:57
